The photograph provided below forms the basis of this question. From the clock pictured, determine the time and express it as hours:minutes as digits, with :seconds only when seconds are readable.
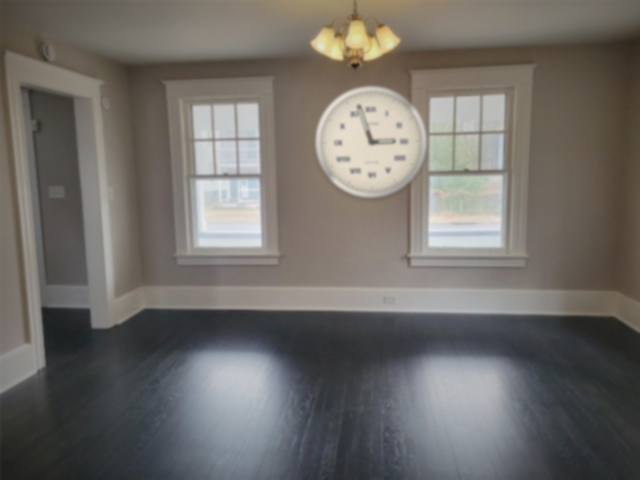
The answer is 2:57
